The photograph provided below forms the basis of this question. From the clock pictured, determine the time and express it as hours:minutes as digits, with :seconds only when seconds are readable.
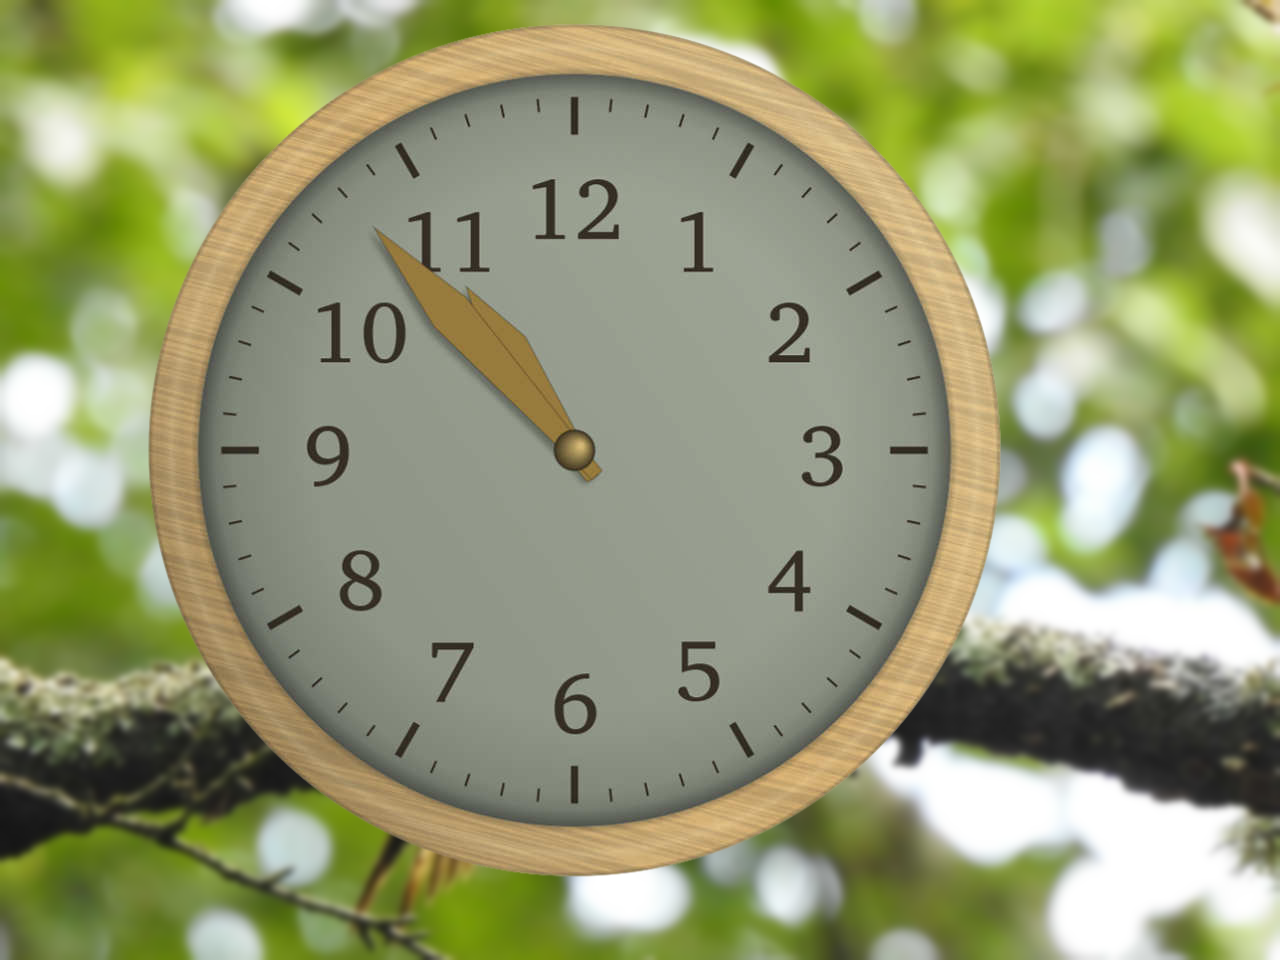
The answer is 10:53
